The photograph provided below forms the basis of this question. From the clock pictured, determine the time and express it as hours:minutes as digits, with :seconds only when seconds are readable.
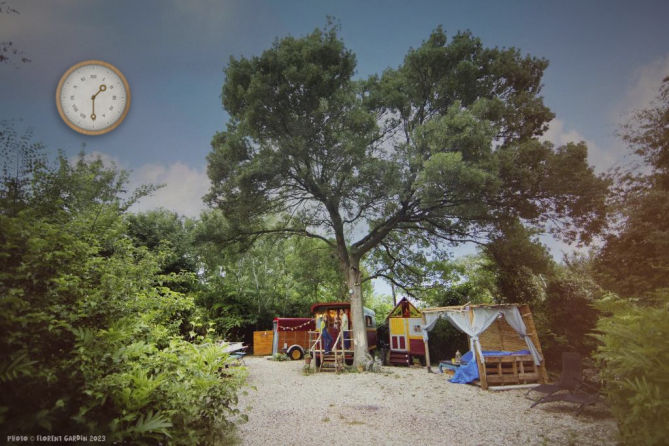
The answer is 1:30
